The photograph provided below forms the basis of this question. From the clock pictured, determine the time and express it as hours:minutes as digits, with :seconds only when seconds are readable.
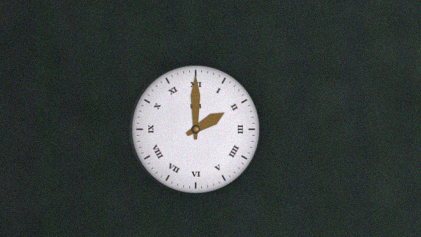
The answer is 2:00
